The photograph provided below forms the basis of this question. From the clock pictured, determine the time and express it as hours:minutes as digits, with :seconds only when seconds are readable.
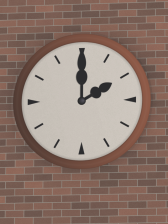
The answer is 2:00
